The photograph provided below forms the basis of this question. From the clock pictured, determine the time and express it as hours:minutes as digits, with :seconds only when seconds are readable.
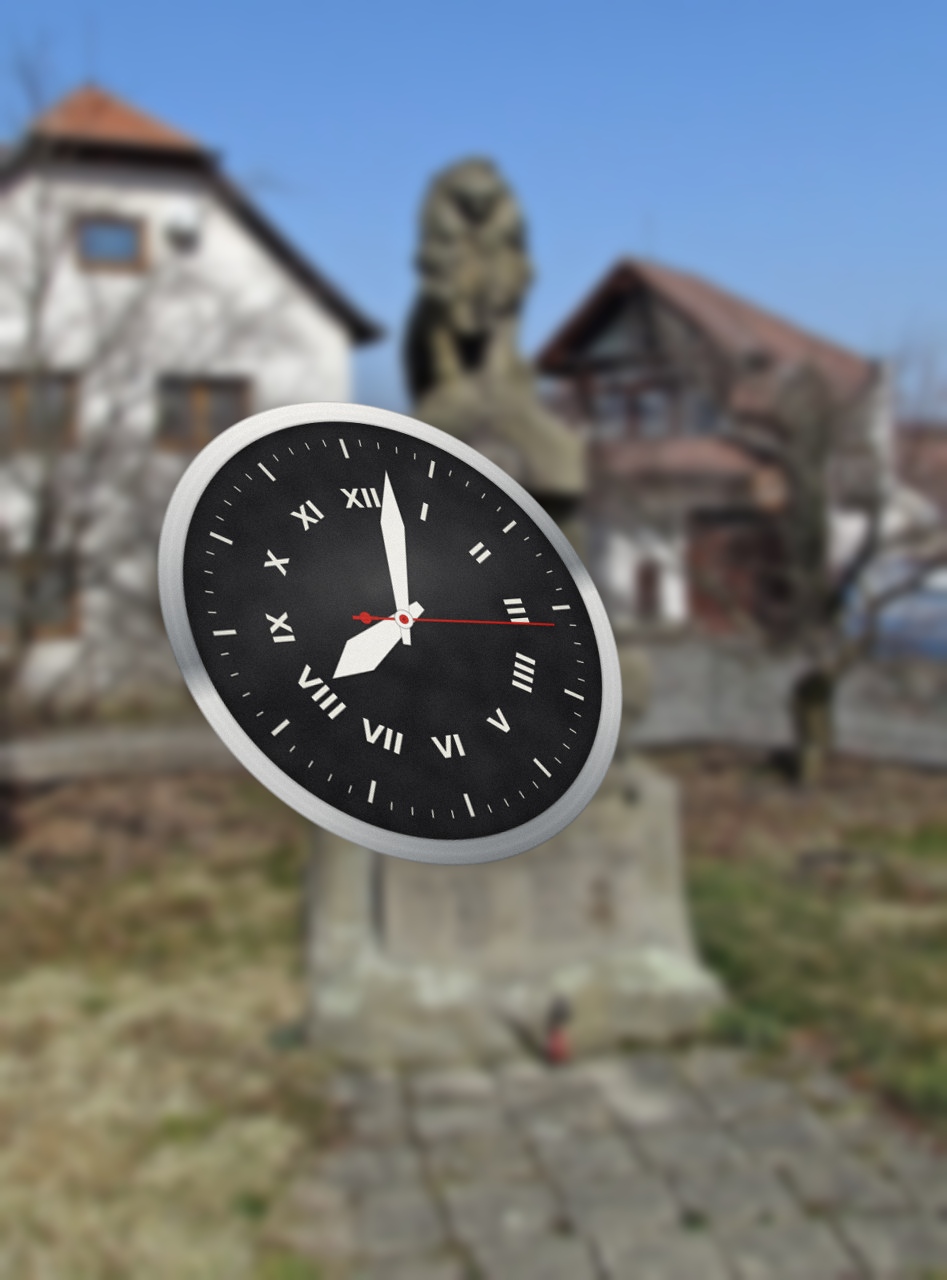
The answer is 8:02:16
